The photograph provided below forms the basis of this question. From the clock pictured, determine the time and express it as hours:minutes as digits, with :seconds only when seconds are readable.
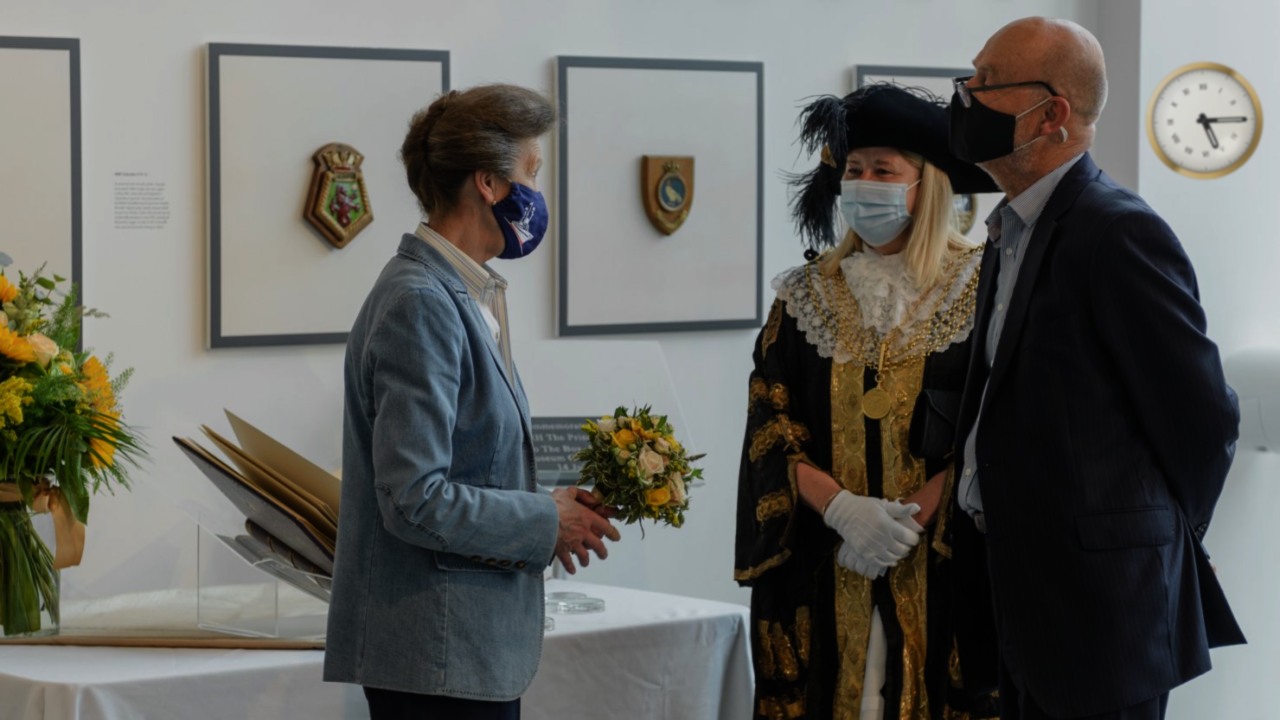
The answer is 5:15
